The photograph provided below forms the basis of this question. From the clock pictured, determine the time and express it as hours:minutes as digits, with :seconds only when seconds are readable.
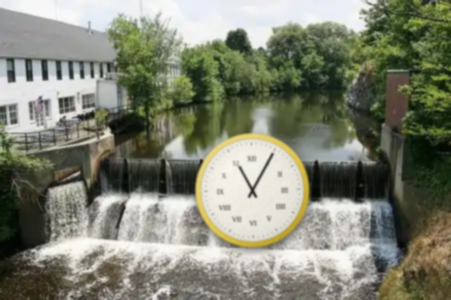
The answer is 11:05
